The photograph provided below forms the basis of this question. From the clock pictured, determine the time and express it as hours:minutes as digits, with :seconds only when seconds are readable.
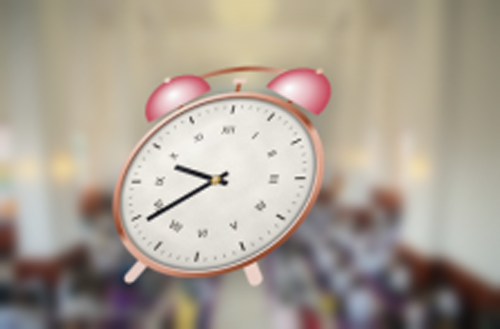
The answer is 9:39
